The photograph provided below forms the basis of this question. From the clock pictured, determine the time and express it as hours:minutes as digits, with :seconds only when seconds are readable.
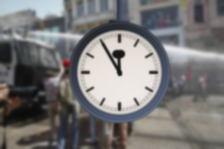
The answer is 11:55
